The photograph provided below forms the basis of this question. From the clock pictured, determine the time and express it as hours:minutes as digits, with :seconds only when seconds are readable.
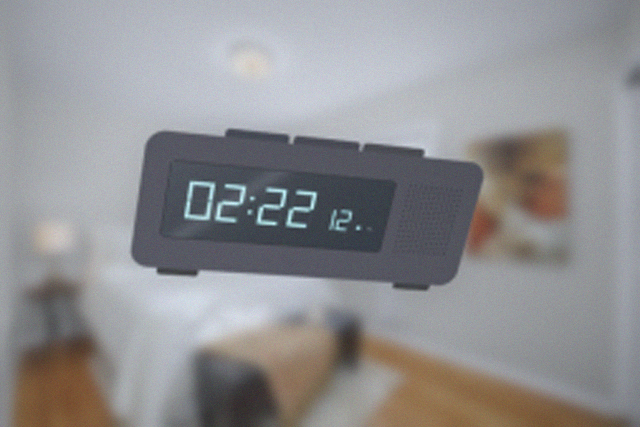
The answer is 2:22:12
